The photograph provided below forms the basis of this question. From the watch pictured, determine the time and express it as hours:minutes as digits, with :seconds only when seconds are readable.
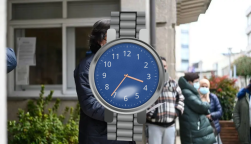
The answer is 3:36
